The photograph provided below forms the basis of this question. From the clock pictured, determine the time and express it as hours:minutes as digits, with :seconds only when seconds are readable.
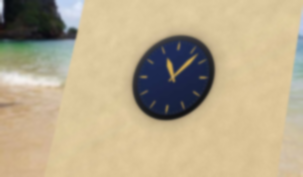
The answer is 11:07
